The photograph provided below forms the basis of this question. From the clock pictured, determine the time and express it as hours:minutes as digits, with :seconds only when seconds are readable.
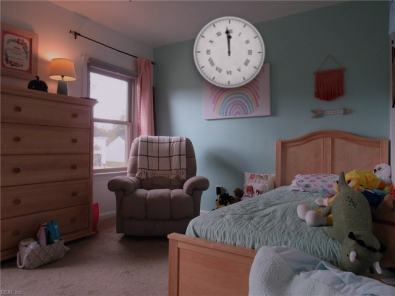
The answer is 11:59
